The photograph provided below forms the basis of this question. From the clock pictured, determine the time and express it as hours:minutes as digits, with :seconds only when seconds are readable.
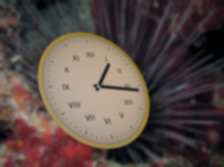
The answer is 1:16
